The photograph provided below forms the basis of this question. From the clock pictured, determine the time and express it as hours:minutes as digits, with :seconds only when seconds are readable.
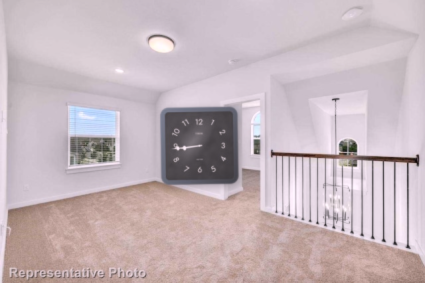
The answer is 8:44
